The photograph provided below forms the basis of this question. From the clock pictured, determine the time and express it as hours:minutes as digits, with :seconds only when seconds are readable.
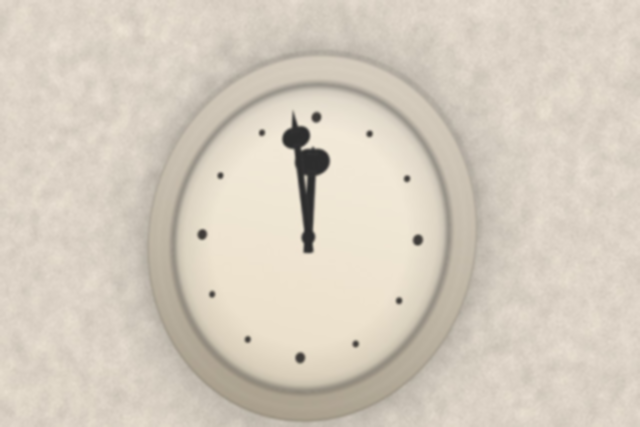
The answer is 11:58
